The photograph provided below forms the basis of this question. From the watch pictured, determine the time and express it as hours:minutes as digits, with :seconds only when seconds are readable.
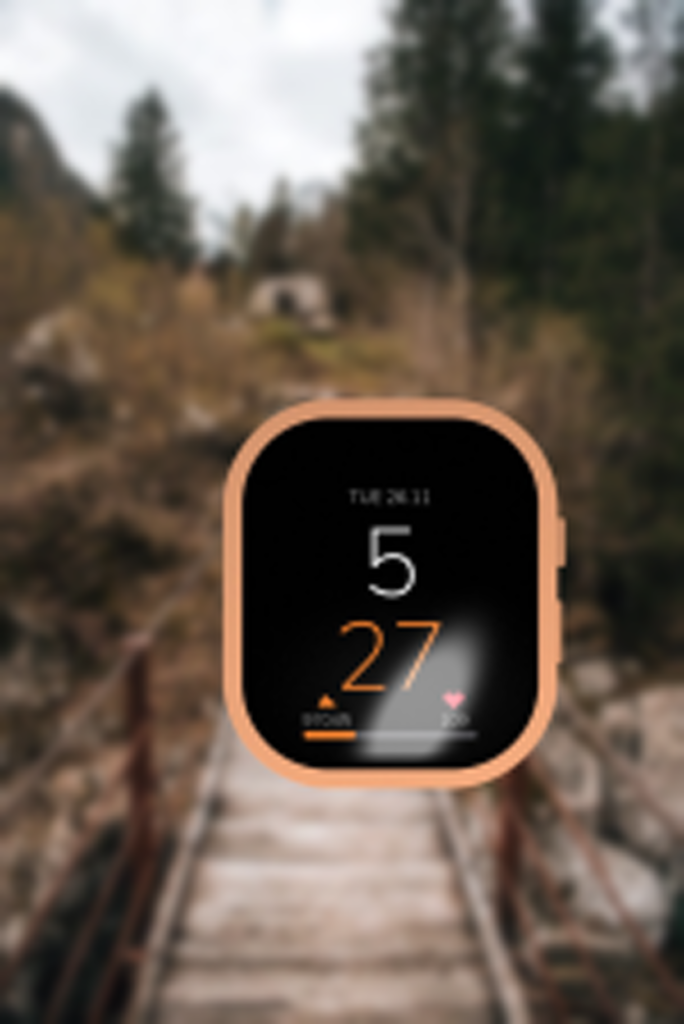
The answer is 5:27
